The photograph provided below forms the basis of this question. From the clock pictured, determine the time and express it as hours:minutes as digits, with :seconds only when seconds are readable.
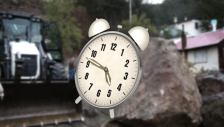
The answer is 4:47
